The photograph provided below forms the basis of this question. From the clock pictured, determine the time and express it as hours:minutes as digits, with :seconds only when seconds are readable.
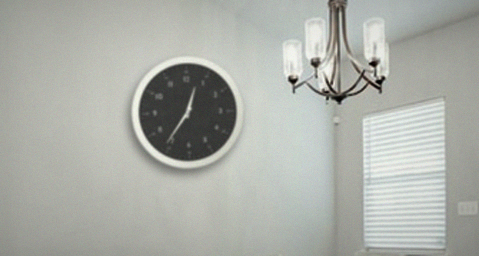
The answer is 12:36
